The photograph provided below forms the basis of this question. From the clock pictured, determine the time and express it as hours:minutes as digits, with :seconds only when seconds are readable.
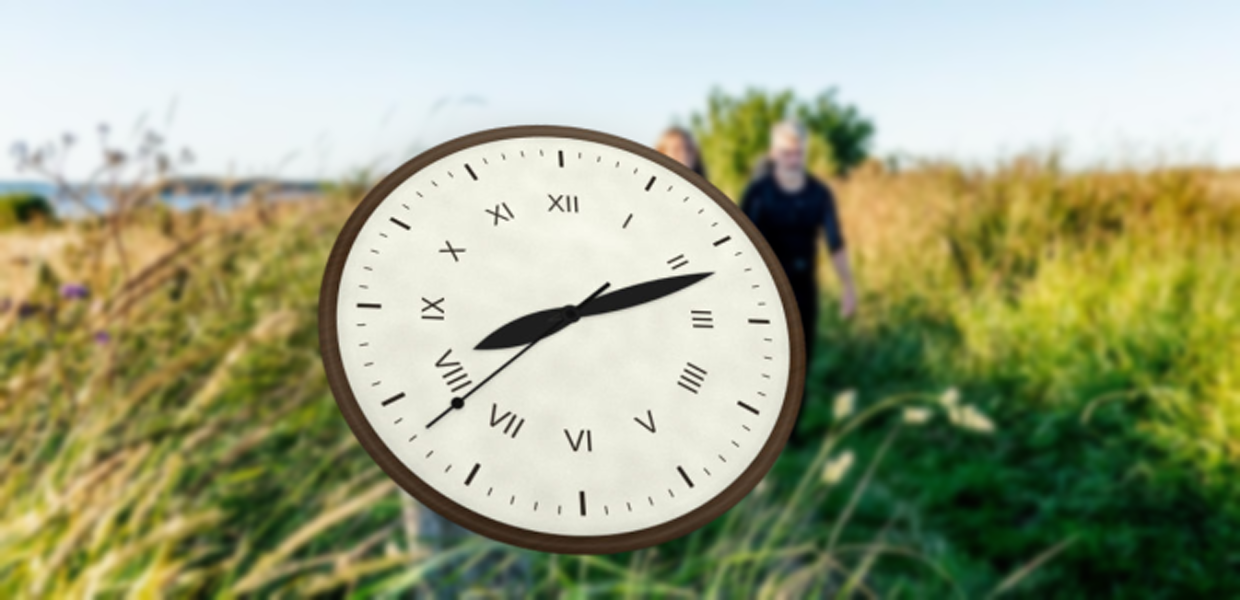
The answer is 8:11:38
